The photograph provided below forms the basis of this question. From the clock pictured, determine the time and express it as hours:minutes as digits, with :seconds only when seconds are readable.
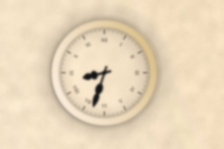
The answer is 8:33
